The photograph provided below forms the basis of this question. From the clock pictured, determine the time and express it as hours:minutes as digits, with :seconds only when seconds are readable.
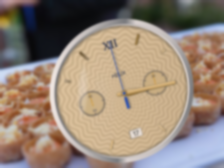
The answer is 3:16
